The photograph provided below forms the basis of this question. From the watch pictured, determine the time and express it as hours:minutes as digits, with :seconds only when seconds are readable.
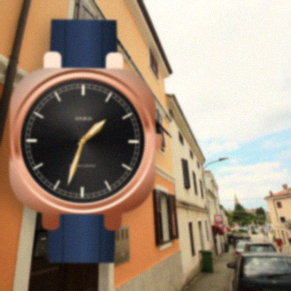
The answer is 1:33
